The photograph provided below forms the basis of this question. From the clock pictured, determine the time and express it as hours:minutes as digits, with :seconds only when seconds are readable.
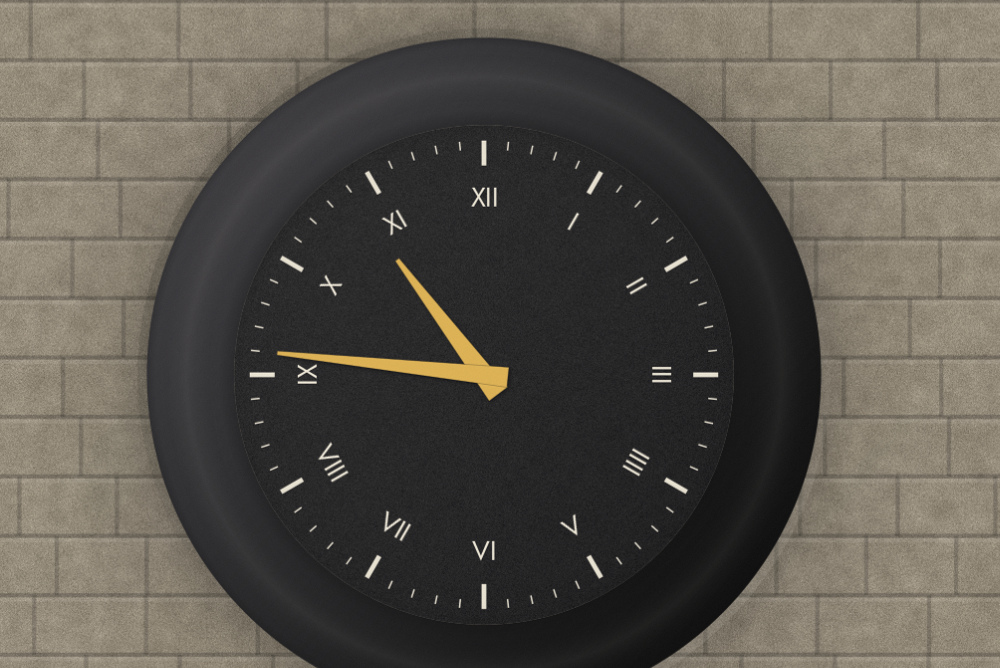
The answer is 10:46
